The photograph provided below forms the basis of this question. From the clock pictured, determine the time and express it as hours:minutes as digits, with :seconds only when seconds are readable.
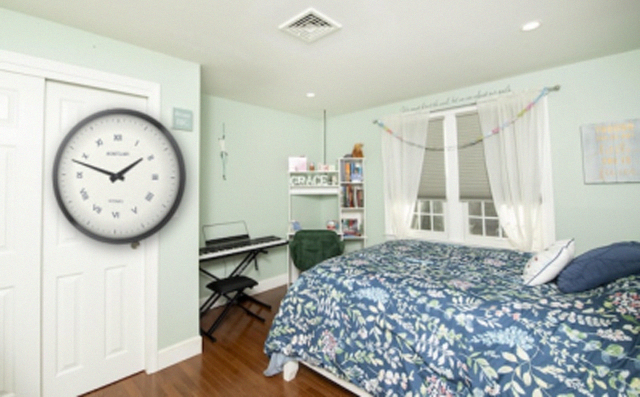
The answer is 1:48
